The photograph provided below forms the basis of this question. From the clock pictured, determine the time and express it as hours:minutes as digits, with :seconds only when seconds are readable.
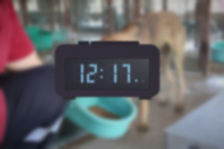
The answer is 12:17
